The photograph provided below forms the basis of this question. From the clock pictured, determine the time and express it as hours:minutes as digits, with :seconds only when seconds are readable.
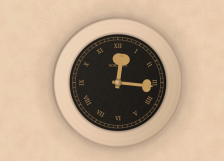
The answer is 12:16
